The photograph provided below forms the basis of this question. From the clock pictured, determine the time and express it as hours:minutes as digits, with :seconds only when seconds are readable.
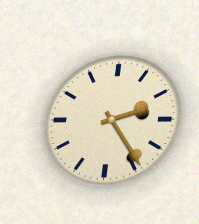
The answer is 2:24
